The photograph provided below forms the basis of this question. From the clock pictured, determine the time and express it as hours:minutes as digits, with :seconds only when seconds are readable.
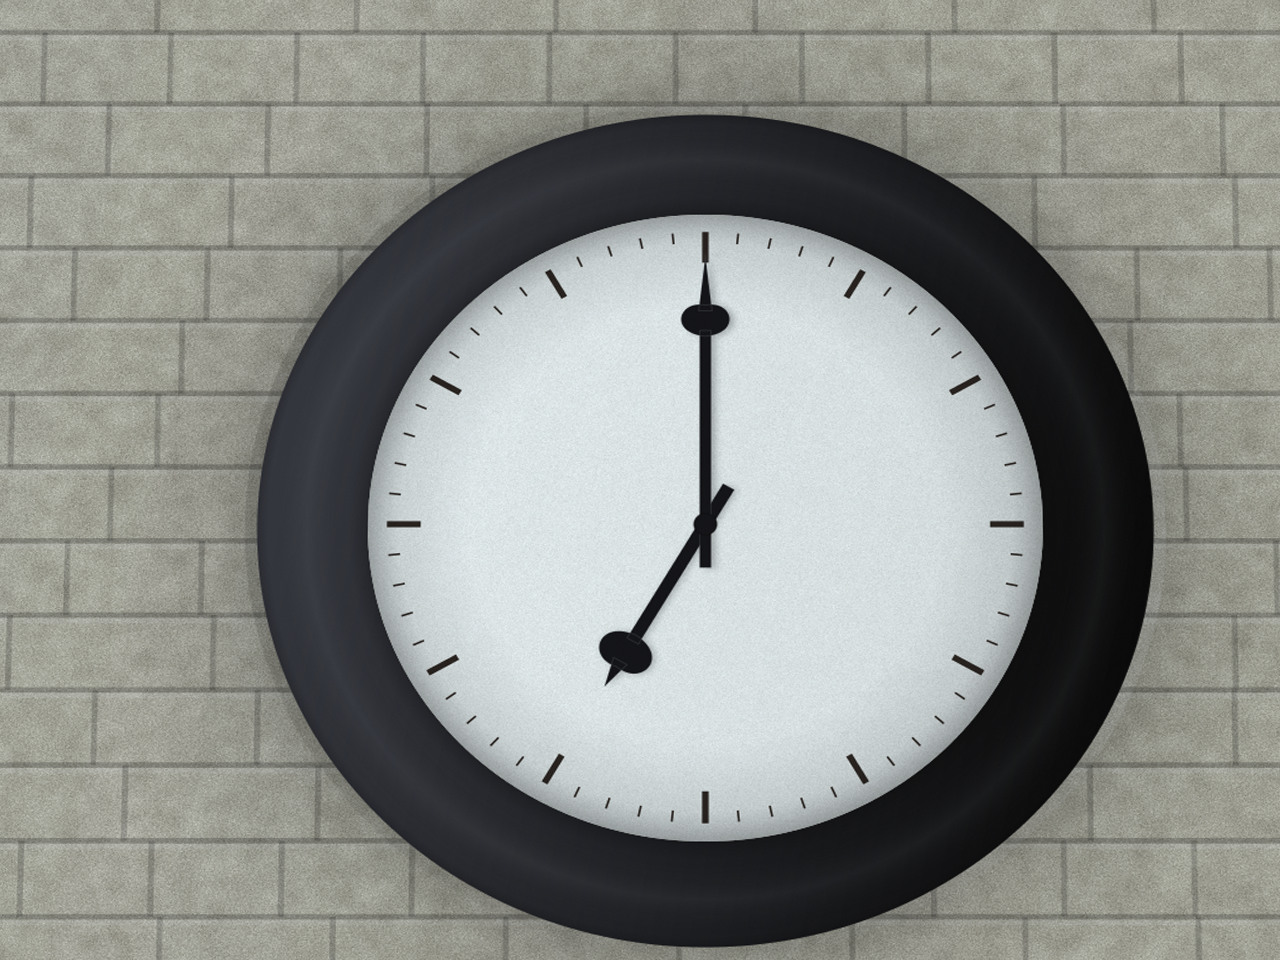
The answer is 7:00
